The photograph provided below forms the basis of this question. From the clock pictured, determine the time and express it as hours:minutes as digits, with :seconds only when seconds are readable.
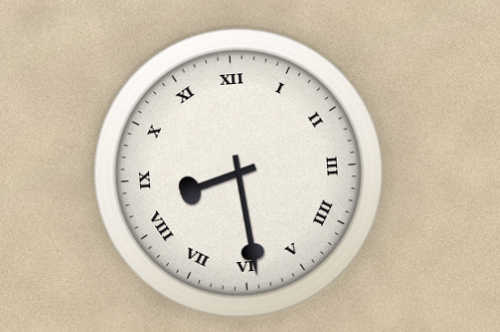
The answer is 8:29
